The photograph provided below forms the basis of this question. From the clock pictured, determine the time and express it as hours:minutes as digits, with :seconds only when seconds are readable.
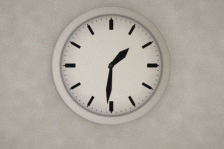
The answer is 1:31
